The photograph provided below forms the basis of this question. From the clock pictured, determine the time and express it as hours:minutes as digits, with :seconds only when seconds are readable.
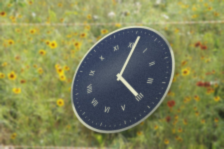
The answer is 4:01
